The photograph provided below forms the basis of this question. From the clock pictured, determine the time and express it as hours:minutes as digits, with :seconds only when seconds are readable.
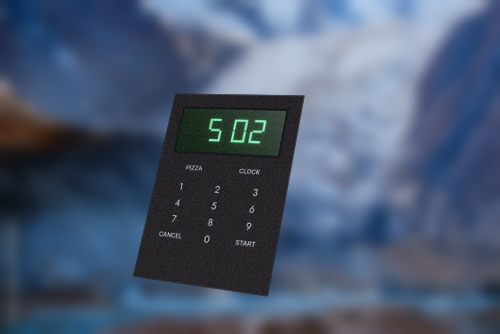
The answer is 5:02
